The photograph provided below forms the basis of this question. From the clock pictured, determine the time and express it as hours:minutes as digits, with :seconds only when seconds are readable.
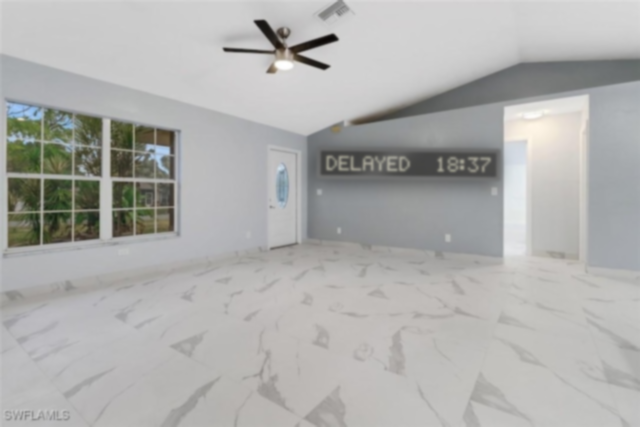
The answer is 18:37
